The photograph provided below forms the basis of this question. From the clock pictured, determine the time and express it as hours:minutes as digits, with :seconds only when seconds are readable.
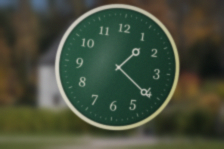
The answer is 1:21
